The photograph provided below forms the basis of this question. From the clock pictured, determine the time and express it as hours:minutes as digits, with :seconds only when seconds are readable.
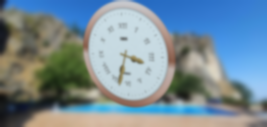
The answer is 3:33
